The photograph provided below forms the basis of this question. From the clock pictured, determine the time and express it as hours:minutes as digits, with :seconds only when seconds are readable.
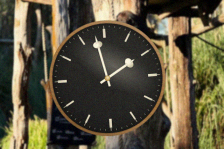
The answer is 1:58
